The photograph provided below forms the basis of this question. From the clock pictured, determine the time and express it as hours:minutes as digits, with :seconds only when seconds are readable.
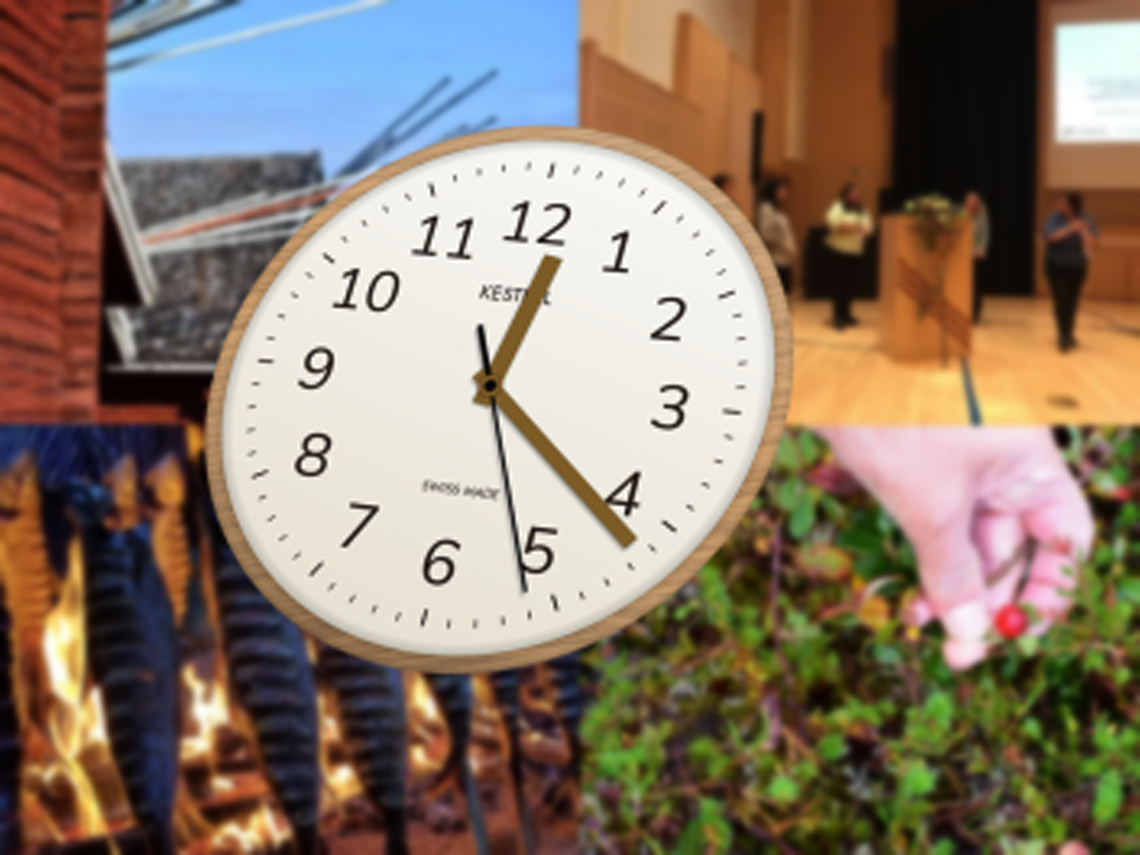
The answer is 12:21:26
